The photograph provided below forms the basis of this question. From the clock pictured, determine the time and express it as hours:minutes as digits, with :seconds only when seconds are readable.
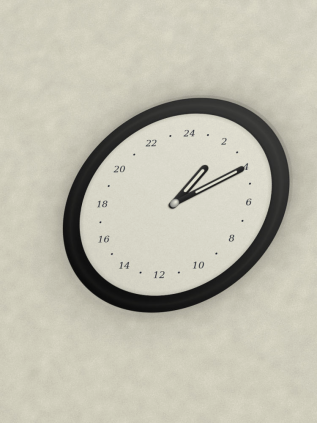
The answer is 2:10
